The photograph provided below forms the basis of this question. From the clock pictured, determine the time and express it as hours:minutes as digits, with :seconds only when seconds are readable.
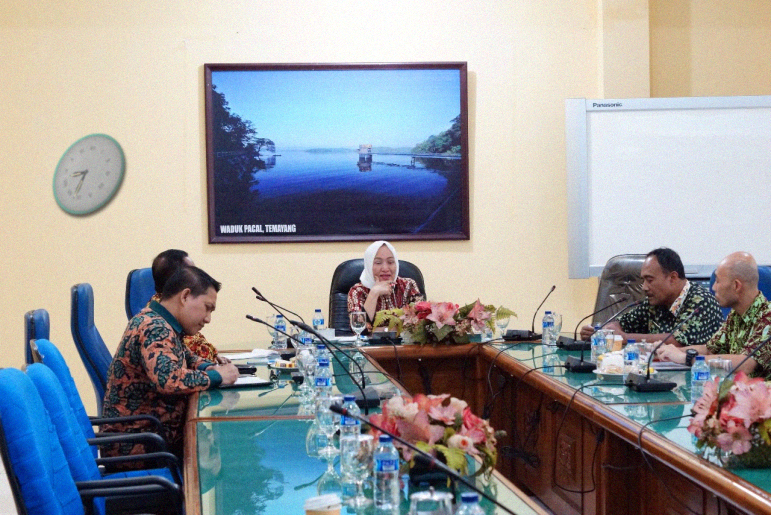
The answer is 8:32
